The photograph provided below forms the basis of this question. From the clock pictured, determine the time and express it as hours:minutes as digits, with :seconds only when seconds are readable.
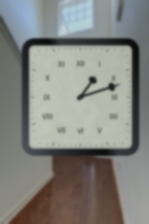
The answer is 1:12
